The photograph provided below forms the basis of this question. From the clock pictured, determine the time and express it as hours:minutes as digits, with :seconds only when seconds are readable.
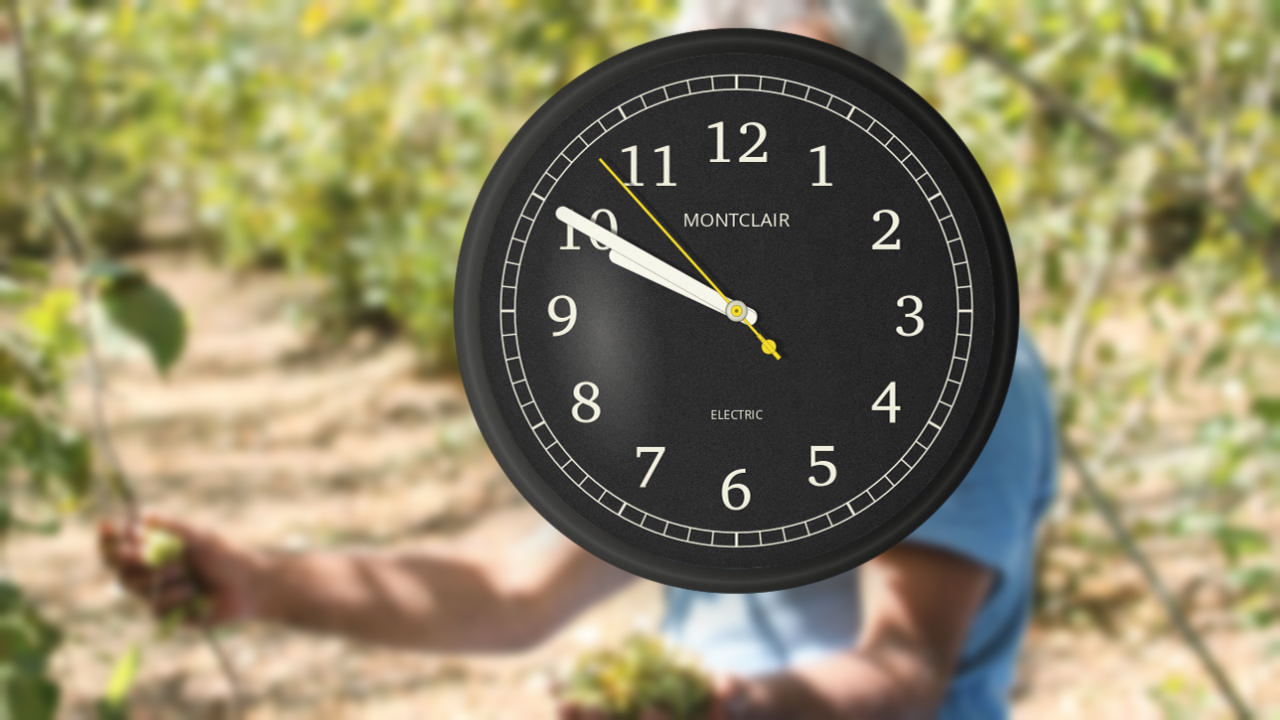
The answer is 9:49:53
